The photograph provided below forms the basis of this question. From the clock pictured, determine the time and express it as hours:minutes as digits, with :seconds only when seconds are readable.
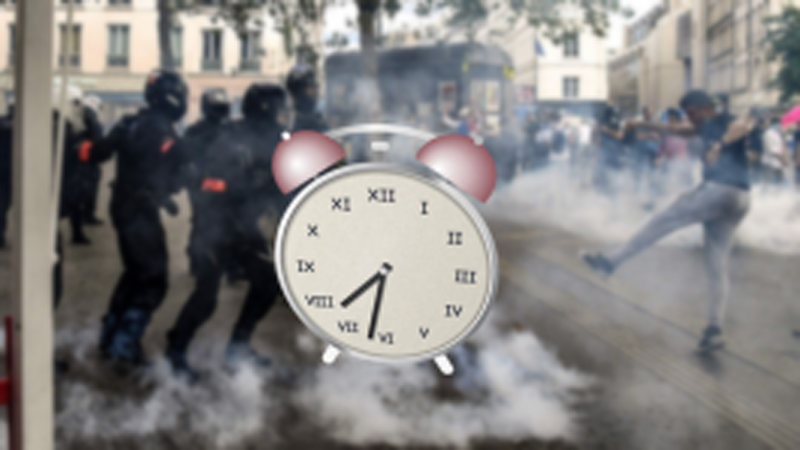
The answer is 7:32
